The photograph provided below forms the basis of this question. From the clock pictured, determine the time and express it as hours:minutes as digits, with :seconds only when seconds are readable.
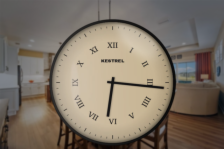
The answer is 6:16
